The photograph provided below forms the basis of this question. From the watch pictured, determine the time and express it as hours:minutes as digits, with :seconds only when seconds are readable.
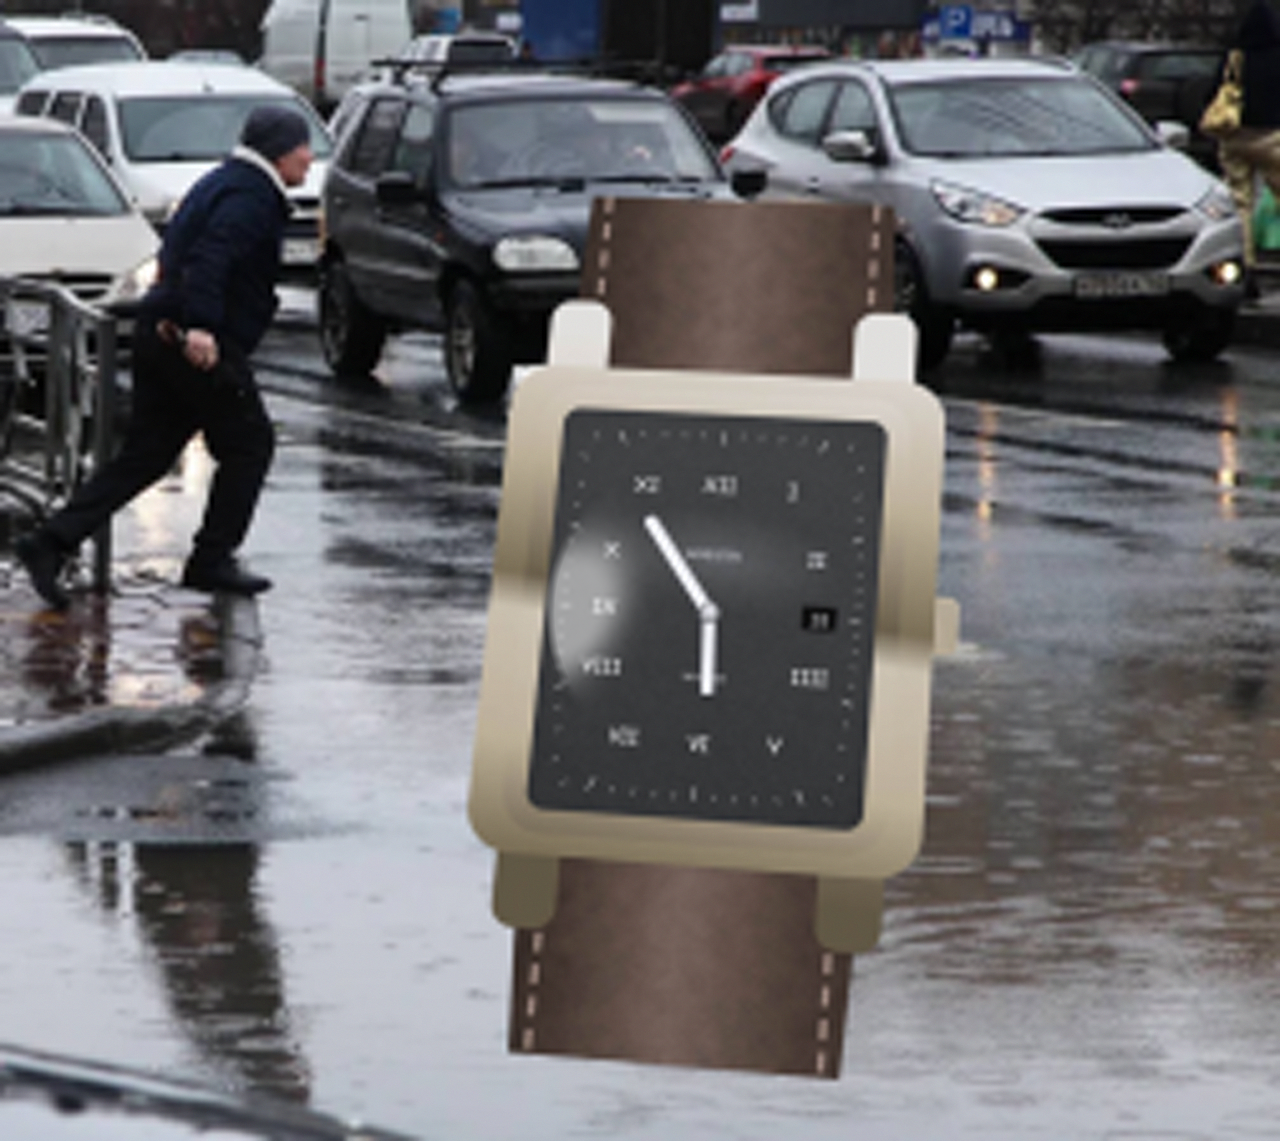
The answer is 5:54
